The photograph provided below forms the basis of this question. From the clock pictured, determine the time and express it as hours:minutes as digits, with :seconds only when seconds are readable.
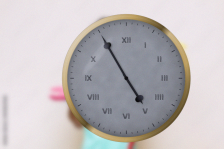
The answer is 4:55
